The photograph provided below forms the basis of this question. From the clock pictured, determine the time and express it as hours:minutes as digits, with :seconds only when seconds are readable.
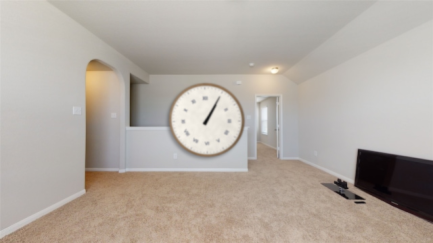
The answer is 1:05
